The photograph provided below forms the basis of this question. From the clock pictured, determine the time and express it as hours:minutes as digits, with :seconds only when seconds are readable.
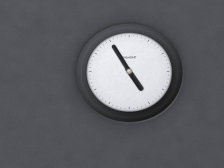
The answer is 4:55
